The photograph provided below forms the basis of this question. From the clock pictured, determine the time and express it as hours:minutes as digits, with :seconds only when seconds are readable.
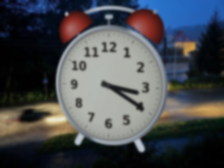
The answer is 3:20
